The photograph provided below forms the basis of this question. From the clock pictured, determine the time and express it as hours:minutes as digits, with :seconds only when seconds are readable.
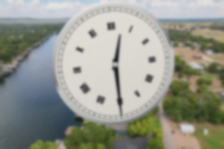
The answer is 12:30
